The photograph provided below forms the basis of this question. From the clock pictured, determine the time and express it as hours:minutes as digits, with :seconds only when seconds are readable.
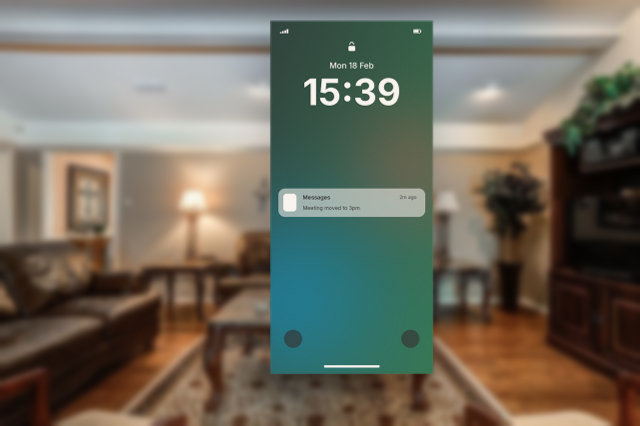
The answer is 15:39
